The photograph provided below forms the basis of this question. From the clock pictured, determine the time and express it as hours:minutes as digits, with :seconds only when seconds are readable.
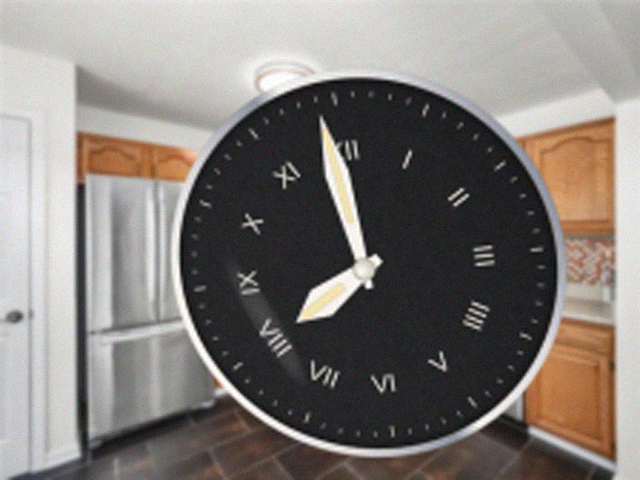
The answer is 7:59
